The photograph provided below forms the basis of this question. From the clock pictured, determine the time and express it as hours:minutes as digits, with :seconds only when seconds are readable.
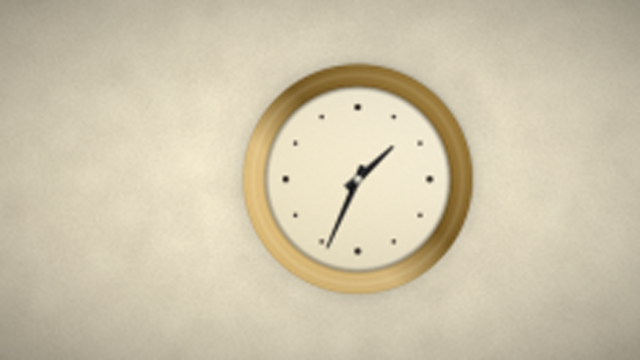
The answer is 1:34
